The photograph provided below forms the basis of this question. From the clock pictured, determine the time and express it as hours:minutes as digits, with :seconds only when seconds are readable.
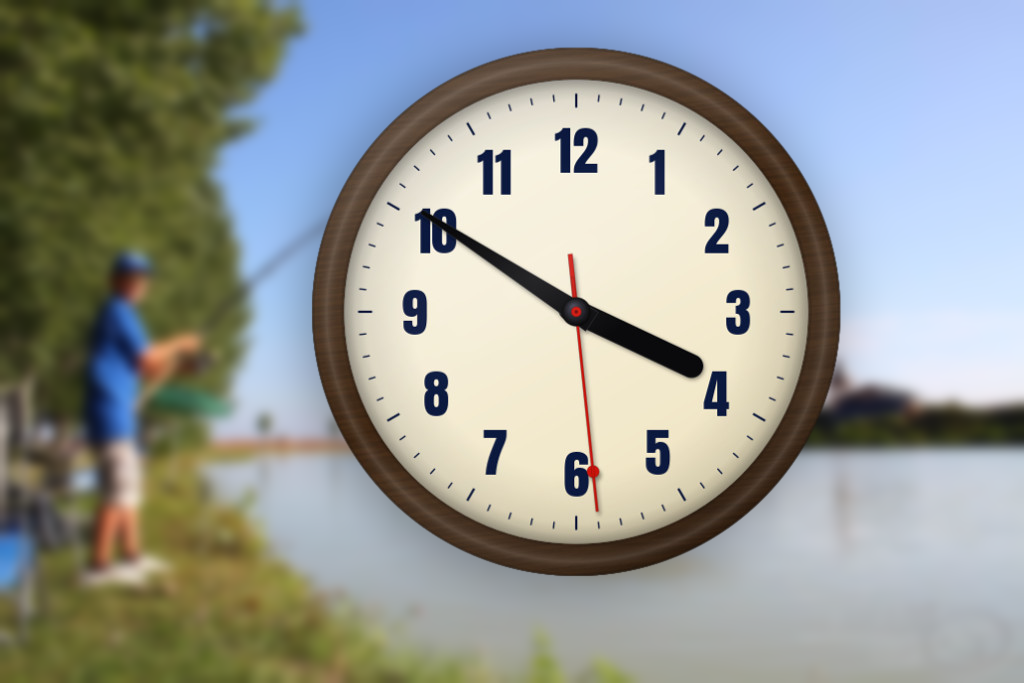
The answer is 3:50:29
